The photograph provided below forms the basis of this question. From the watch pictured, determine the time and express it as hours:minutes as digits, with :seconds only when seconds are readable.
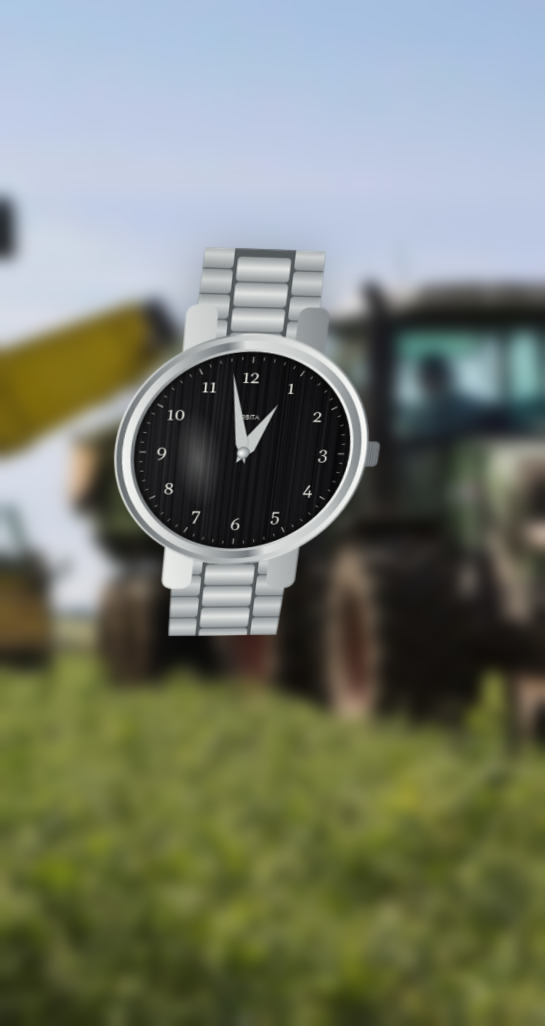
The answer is 12:58
